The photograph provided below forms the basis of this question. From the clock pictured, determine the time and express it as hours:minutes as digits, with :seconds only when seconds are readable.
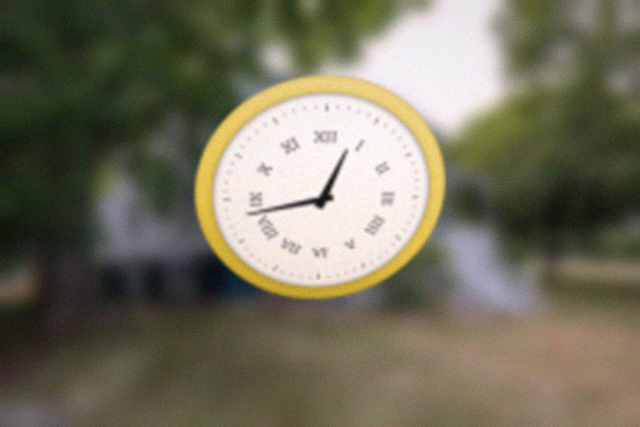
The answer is 12:43
